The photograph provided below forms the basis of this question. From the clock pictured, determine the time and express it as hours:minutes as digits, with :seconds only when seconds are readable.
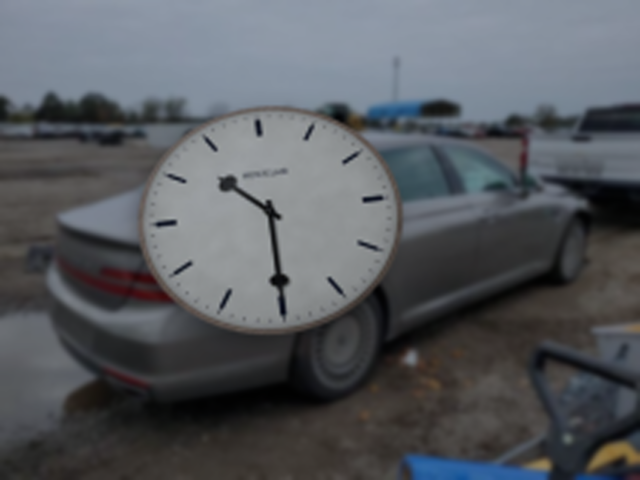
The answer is 10:30
